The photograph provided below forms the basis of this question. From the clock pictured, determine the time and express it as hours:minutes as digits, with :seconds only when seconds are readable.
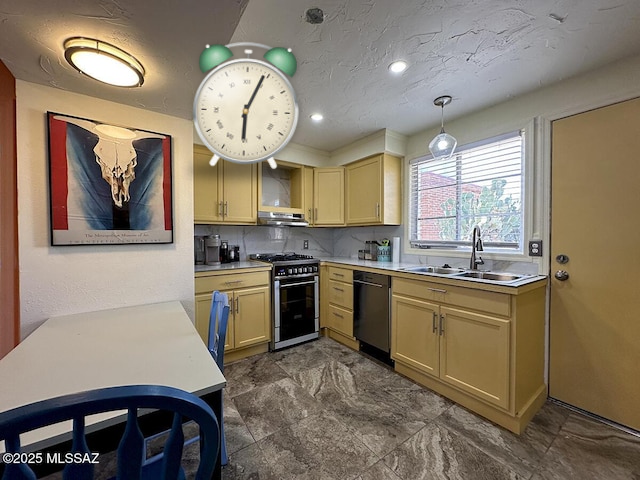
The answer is 6:04
